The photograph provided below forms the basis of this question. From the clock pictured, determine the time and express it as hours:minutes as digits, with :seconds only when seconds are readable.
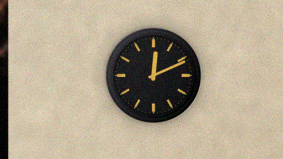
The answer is 12:11
